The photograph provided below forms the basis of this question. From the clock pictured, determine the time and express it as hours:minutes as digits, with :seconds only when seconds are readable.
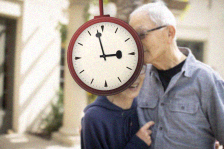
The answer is 2:58
